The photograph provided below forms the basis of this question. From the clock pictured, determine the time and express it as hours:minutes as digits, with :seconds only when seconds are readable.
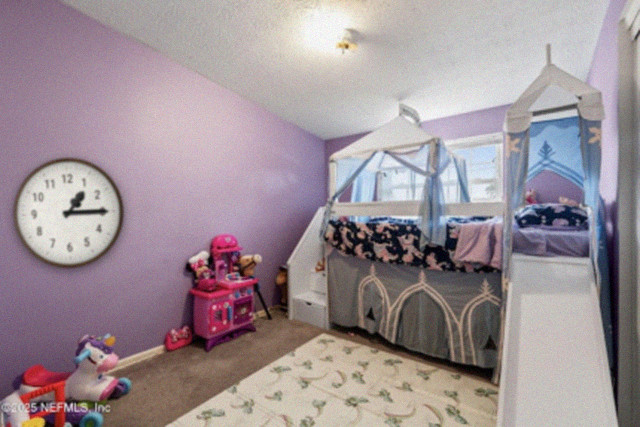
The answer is 1:15
